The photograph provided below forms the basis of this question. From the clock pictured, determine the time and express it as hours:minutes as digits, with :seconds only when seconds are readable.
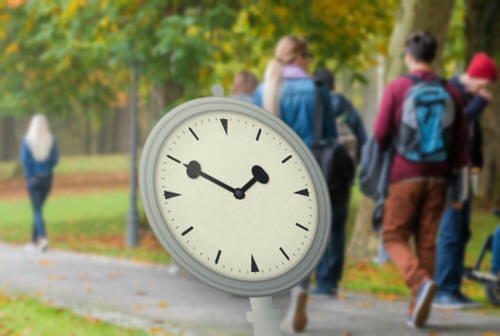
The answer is 1:50
